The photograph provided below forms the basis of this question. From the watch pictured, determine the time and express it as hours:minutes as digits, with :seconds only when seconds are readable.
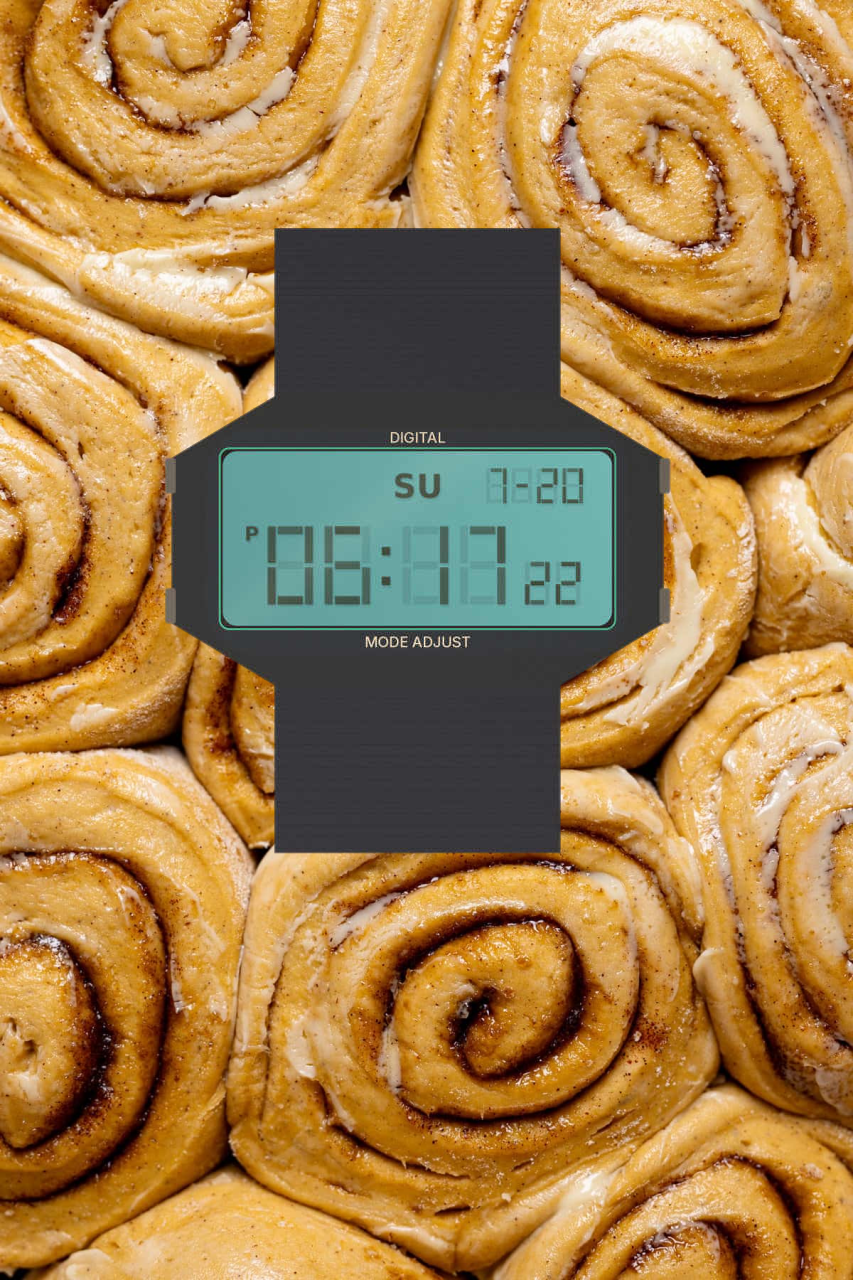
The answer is 6:17:22
